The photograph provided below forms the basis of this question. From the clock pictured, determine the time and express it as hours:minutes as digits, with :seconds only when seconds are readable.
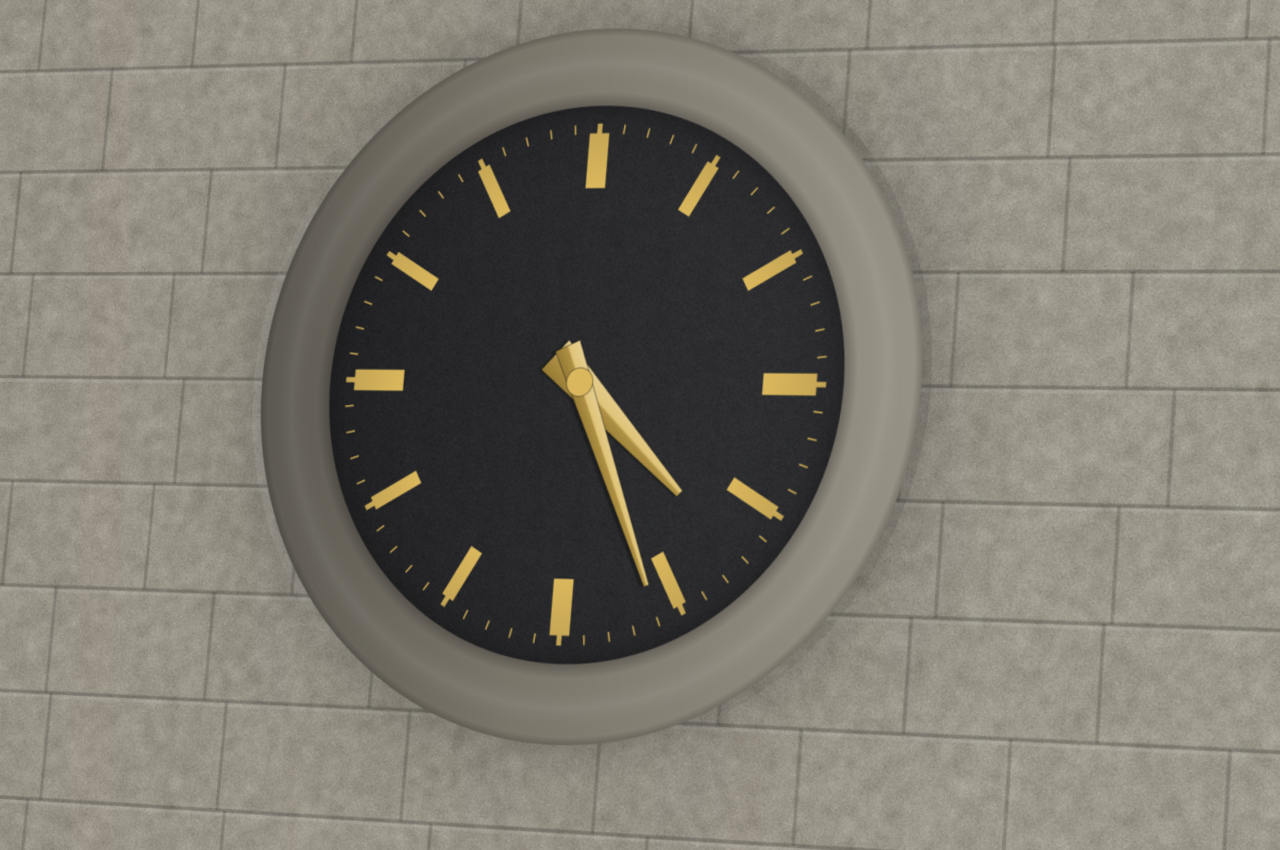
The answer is 4:26
